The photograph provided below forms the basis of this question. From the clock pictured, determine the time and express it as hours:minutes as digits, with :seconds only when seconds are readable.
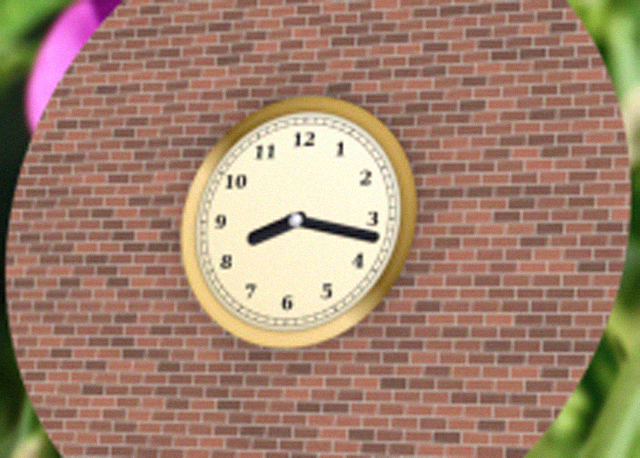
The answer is 8:17
